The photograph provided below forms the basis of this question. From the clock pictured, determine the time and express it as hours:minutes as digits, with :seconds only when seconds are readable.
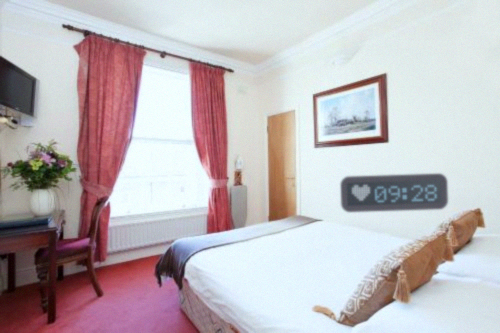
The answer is 9:28
